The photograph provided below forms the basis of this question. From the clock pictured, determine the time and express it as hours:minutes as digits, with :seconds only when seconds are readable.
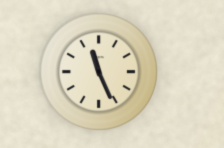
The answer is 11:26
